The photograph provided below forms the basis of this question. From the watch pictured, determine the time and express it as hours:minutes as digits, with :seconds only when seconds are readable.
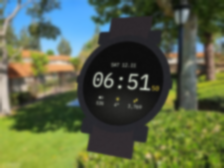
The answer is 6:51
